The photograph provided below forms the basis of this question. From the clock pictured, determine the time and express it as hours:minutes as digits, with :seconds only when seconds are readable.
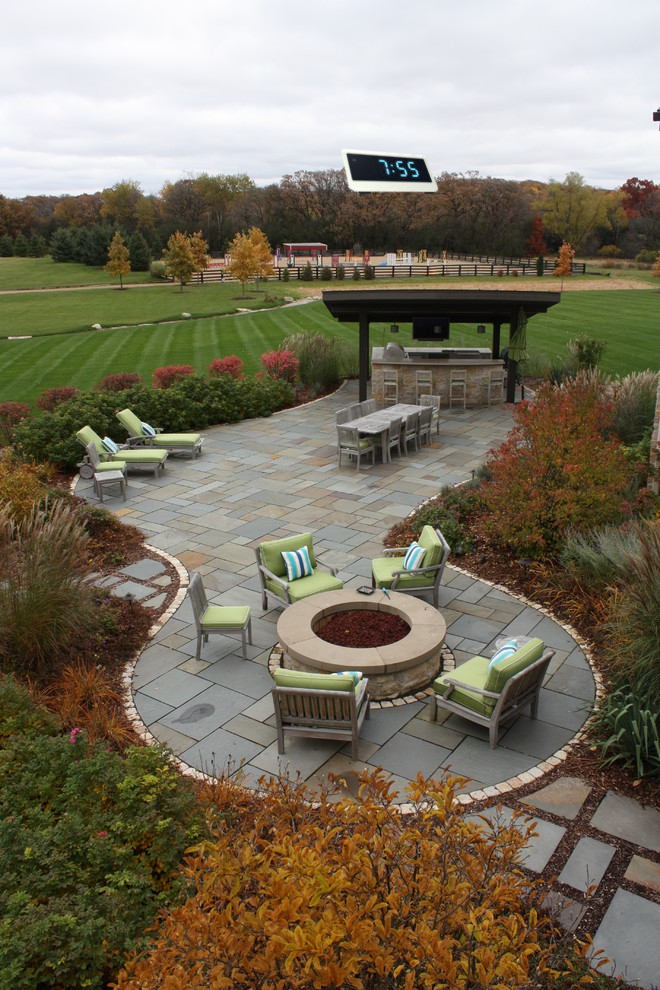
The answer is 7:55
